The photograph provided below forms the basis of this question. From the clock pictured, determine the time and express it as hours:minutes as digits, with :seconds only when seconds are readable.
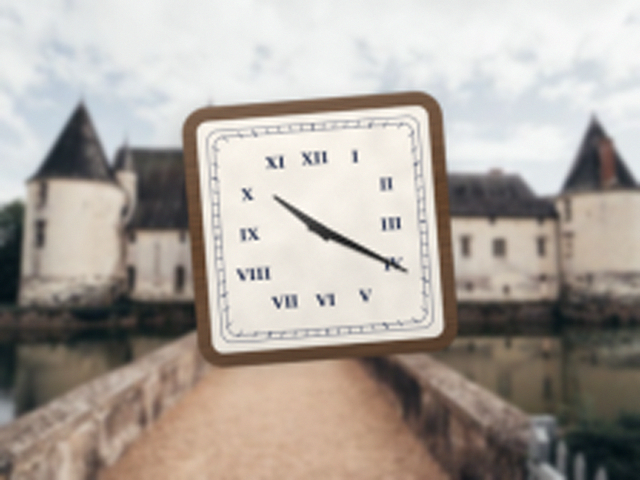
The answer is 10:20
